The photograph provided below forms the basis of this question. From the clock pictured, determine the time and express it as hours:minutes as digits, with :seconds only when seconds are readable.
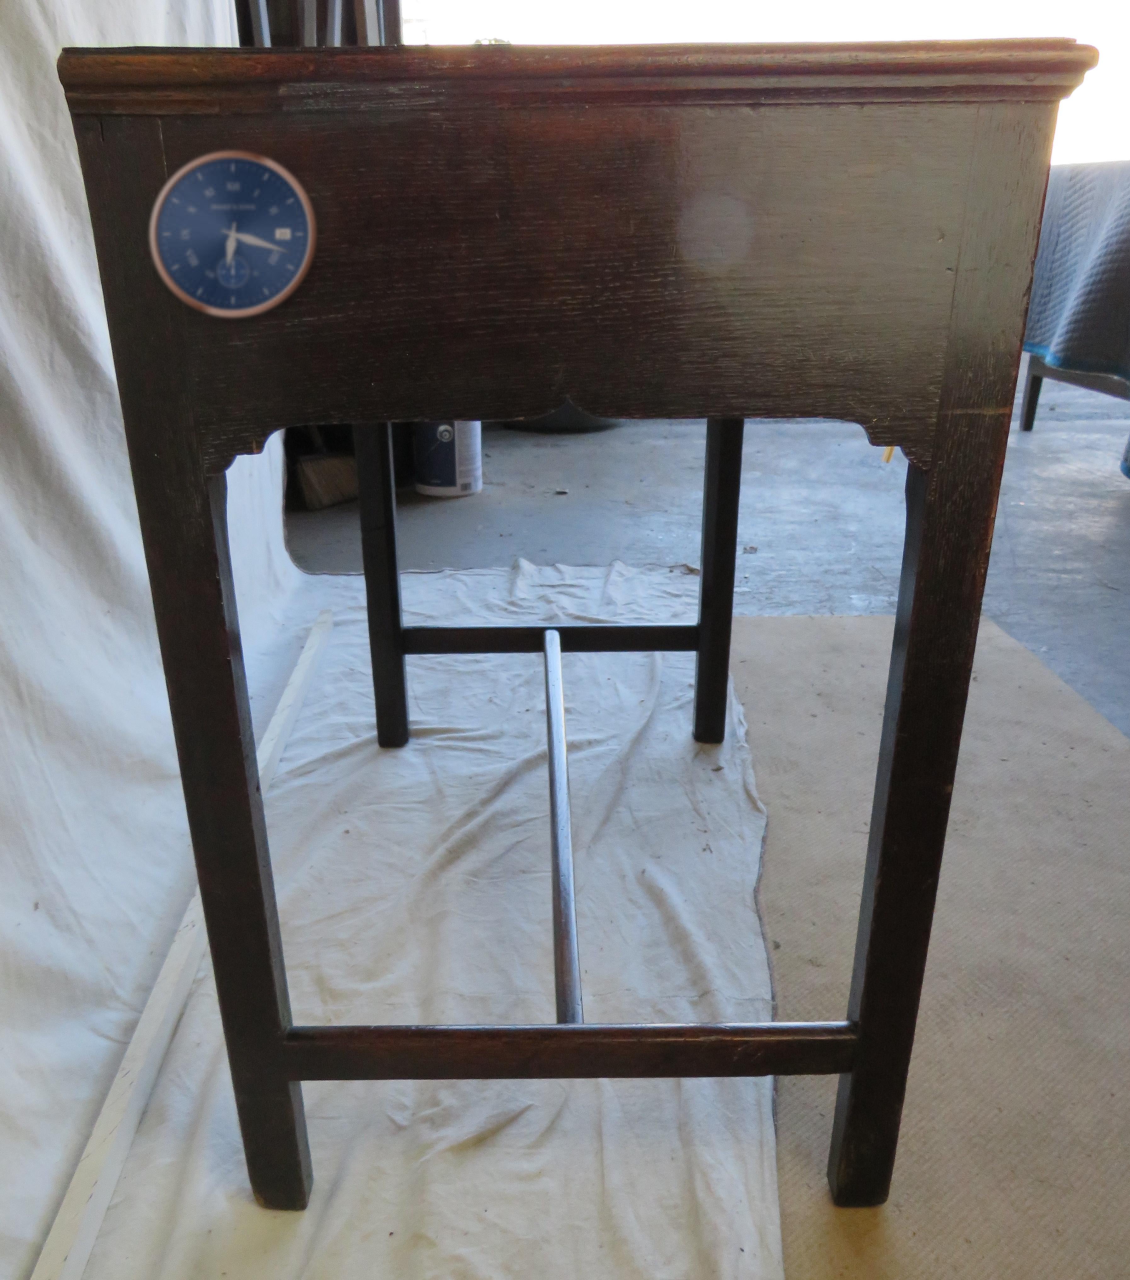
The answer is 6:18
